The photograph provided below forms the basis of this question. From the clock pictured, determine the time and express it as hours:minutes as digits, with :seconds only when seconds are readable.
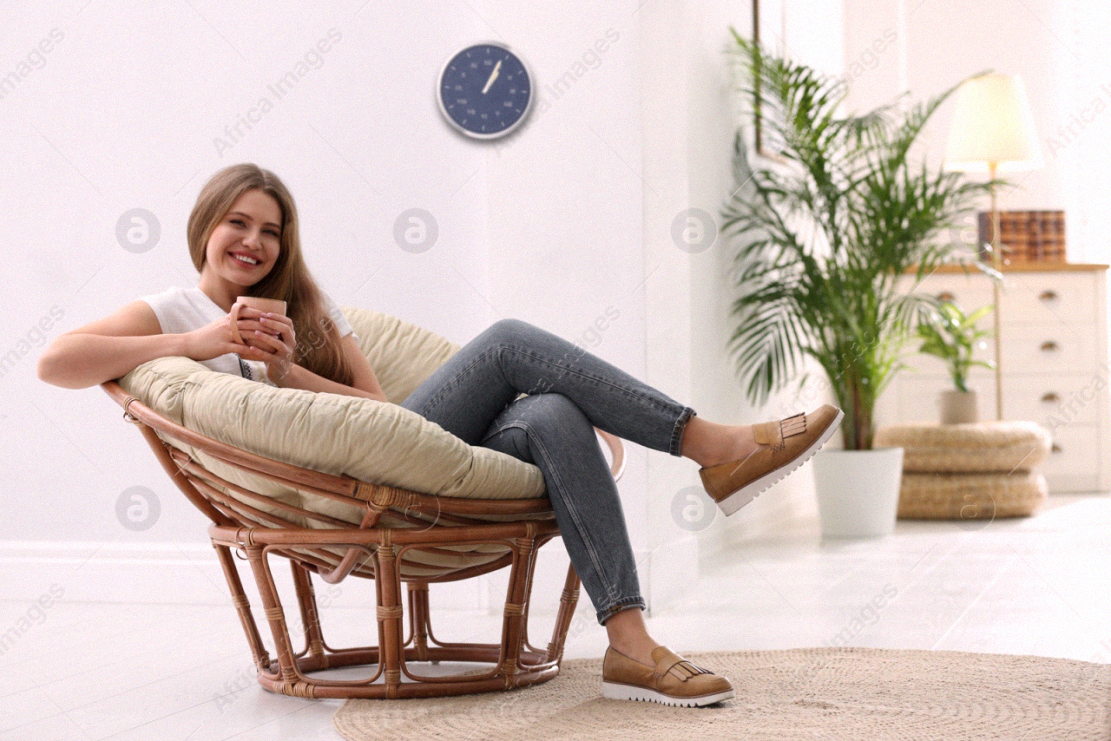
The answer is 1:04
